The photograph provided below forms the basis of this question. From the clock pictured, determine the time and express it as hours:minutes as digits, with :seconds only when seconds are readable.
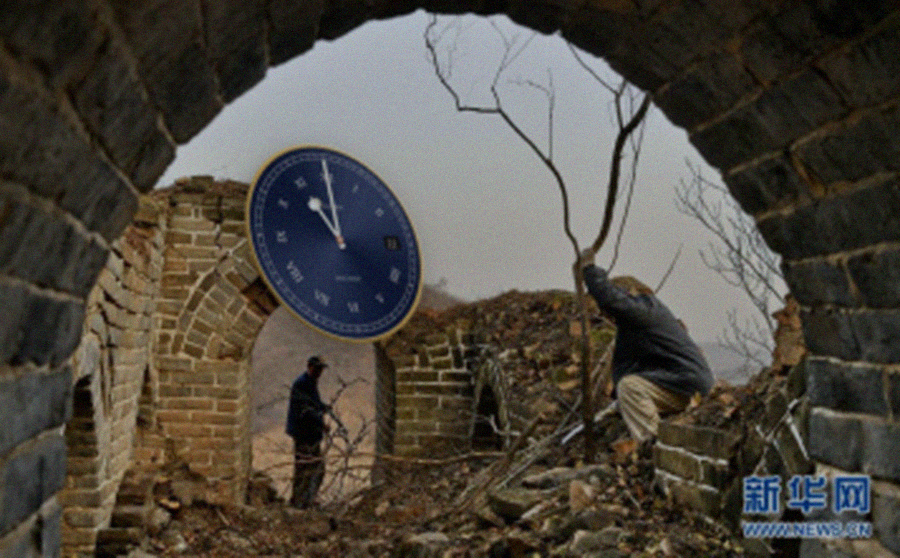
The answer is 11:00
